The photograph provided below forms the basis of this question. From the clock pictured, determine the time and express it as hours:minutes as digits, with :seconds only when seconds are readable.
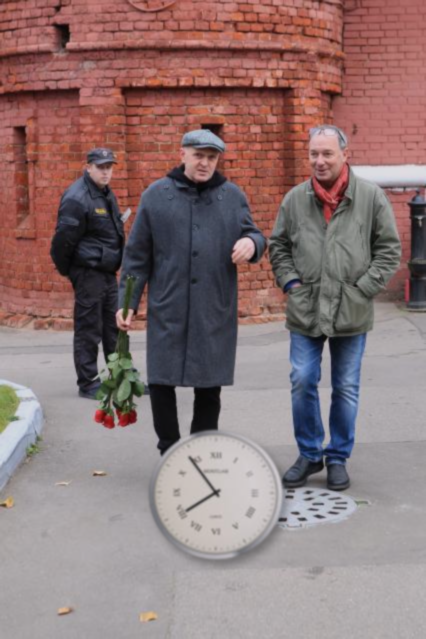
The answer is 7:54
